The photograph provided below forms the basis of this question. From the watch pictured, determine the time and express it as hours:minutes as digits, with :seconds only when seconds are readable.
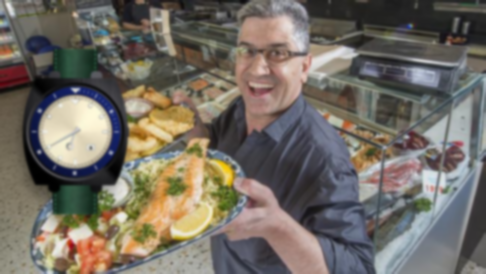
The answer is 6:40
